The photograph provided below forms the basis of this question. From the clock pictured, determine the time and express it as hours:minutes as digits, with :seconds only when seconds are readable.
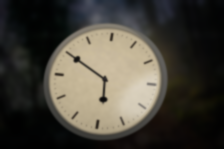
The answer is 5:50
